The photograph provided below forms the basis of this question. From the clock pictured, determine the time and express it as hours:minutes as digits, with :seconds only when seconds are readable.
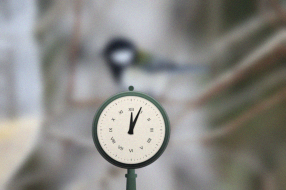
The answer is 12:04
